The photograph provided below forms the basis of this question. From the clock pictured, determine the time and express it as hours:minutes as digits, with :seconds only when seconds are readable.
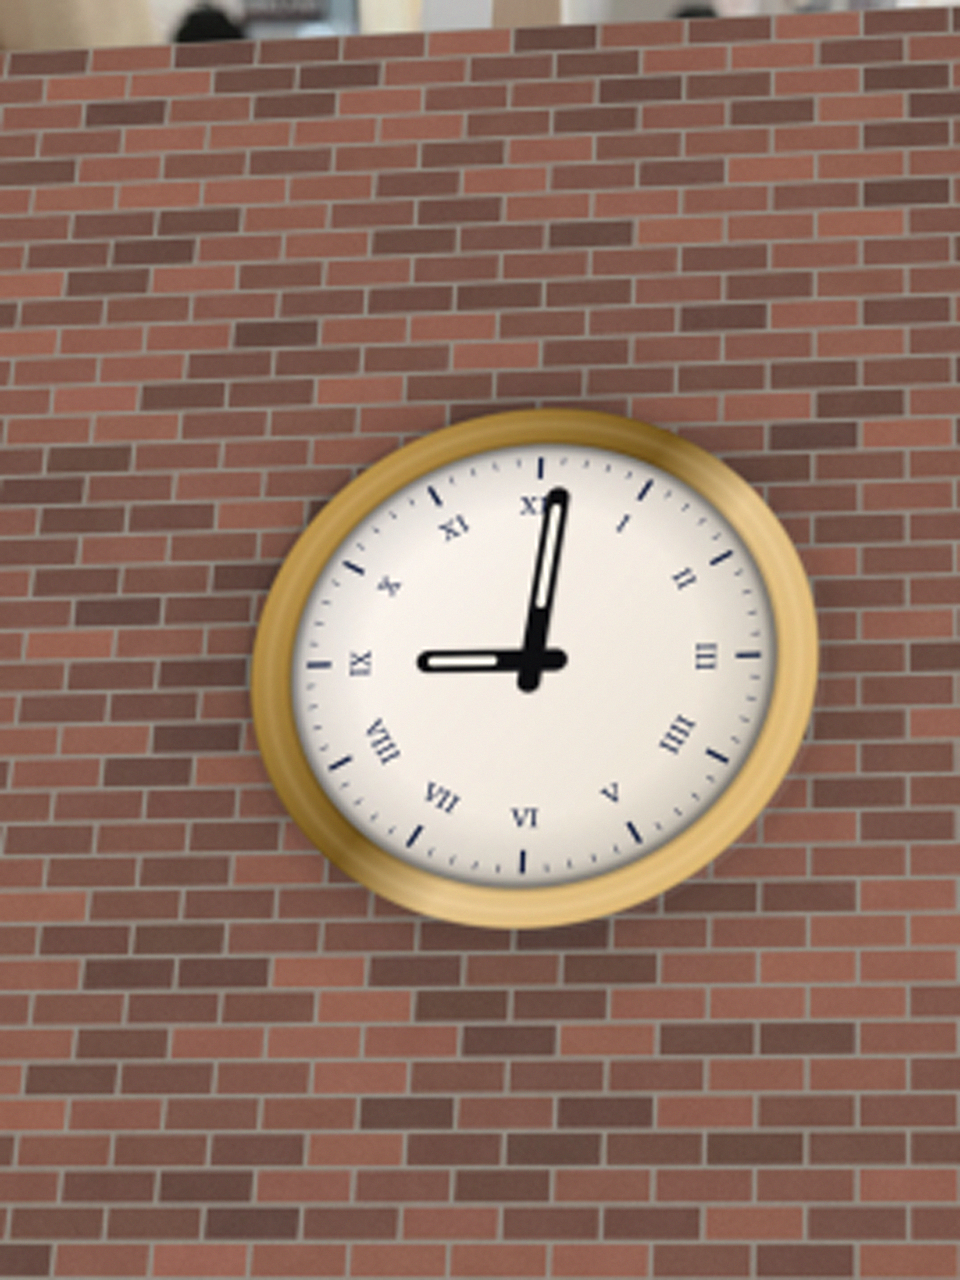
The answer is 9:01
